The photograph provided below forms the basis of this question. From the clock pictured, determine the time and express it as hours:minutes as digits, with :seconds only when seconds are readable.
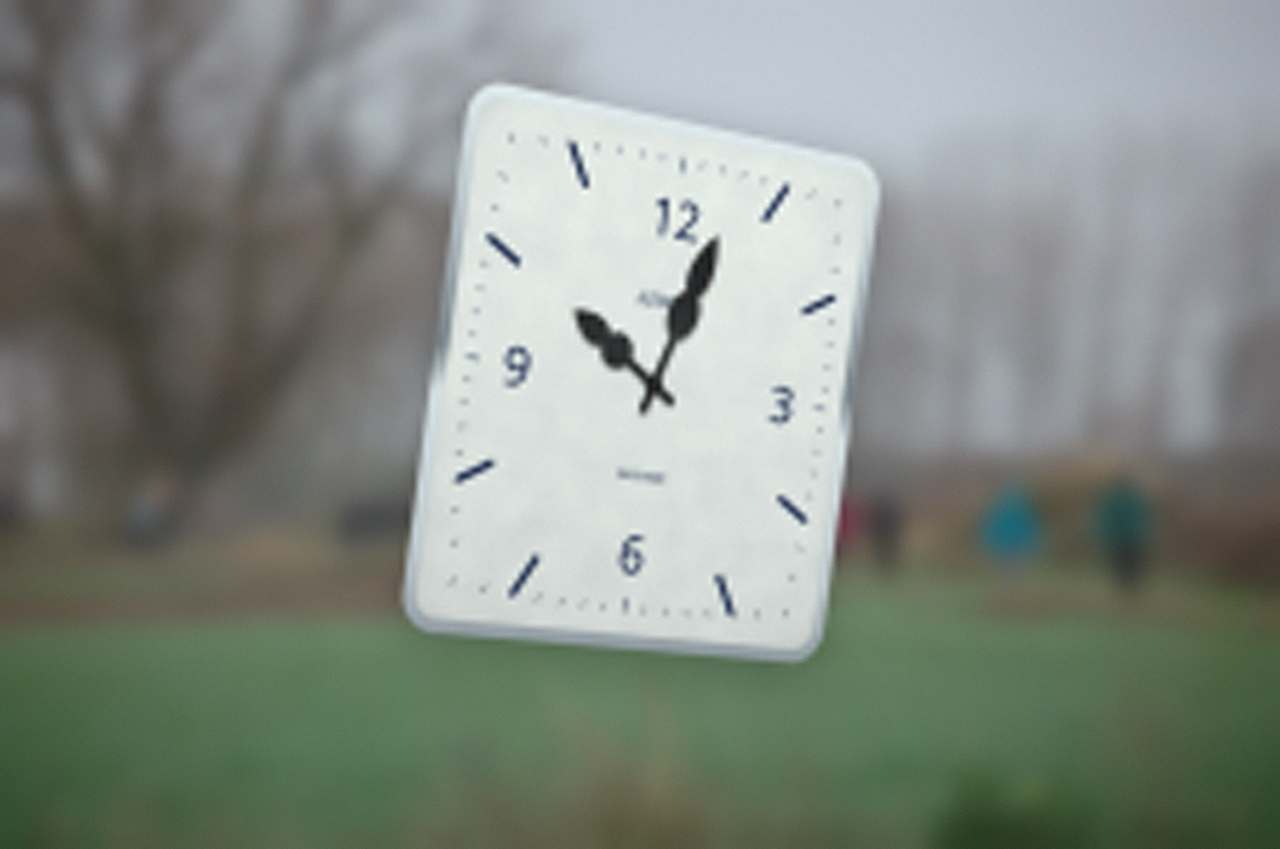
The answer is 10:03
